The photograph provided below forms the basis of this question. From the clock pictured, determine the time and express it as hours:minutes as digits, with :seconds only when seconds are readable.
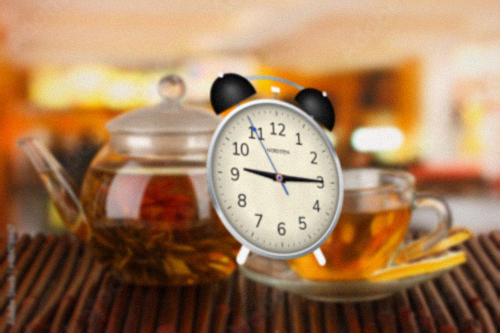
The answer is 9:14:55
